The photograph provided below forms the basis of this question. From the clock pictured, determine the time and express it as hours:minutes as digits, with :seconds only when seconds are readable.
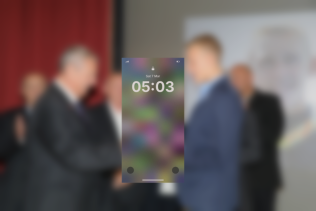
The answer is 5:03
